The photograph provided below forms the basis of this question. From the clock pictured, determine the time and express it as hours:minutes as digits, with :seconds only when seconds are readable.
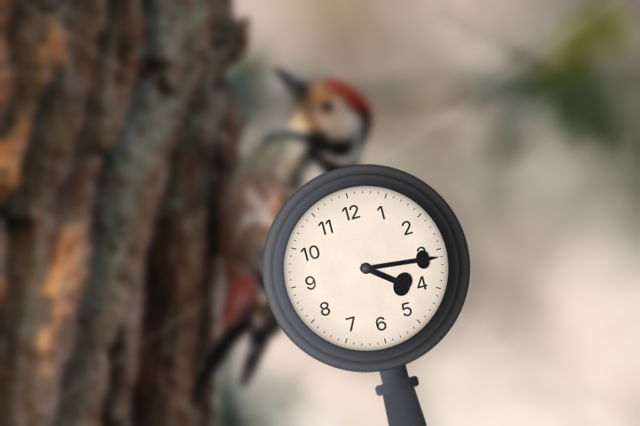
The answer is 4:16
